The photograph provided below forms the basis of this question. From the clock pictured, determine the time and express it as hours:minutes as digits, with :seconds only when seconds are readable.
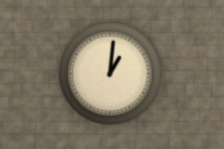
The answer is 1:01
